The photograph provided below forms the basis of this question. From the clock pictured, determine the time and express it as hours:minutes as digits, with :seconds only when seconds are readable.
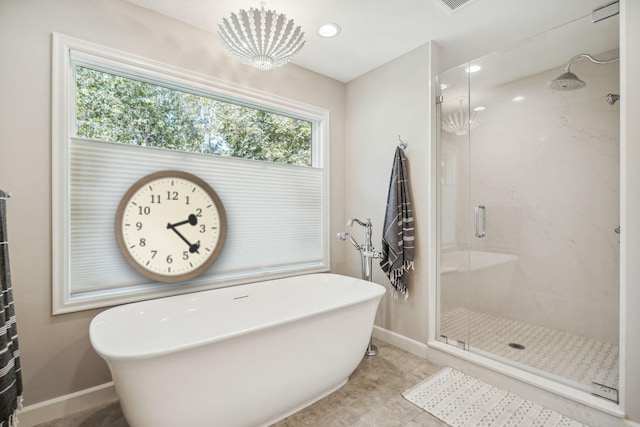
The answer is 2:22
